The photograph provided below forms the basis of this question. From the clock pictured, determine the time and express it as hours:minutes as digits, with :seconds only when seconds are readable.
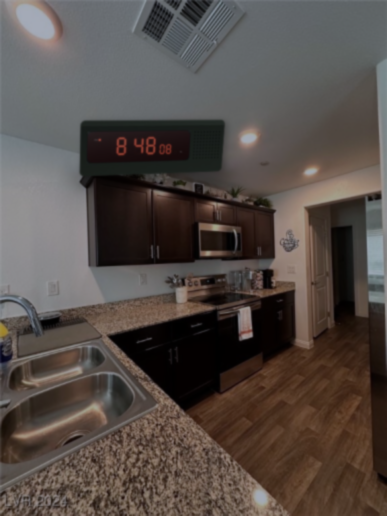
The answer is 8:48
